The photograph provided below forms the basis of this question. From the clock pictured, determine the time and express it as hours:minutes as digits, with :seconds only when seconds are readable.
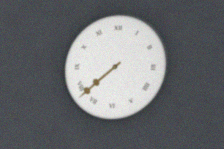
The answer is 7:38
